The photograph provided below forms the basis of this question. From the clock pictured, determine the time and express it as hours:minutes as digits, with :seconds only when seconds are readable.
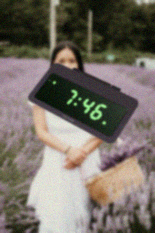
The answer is 7:46
